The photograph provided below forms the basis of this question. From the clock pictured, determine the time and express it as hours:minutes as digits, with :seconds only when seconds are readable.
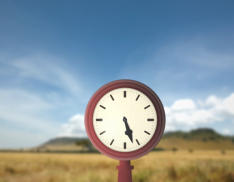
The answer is 5:27
